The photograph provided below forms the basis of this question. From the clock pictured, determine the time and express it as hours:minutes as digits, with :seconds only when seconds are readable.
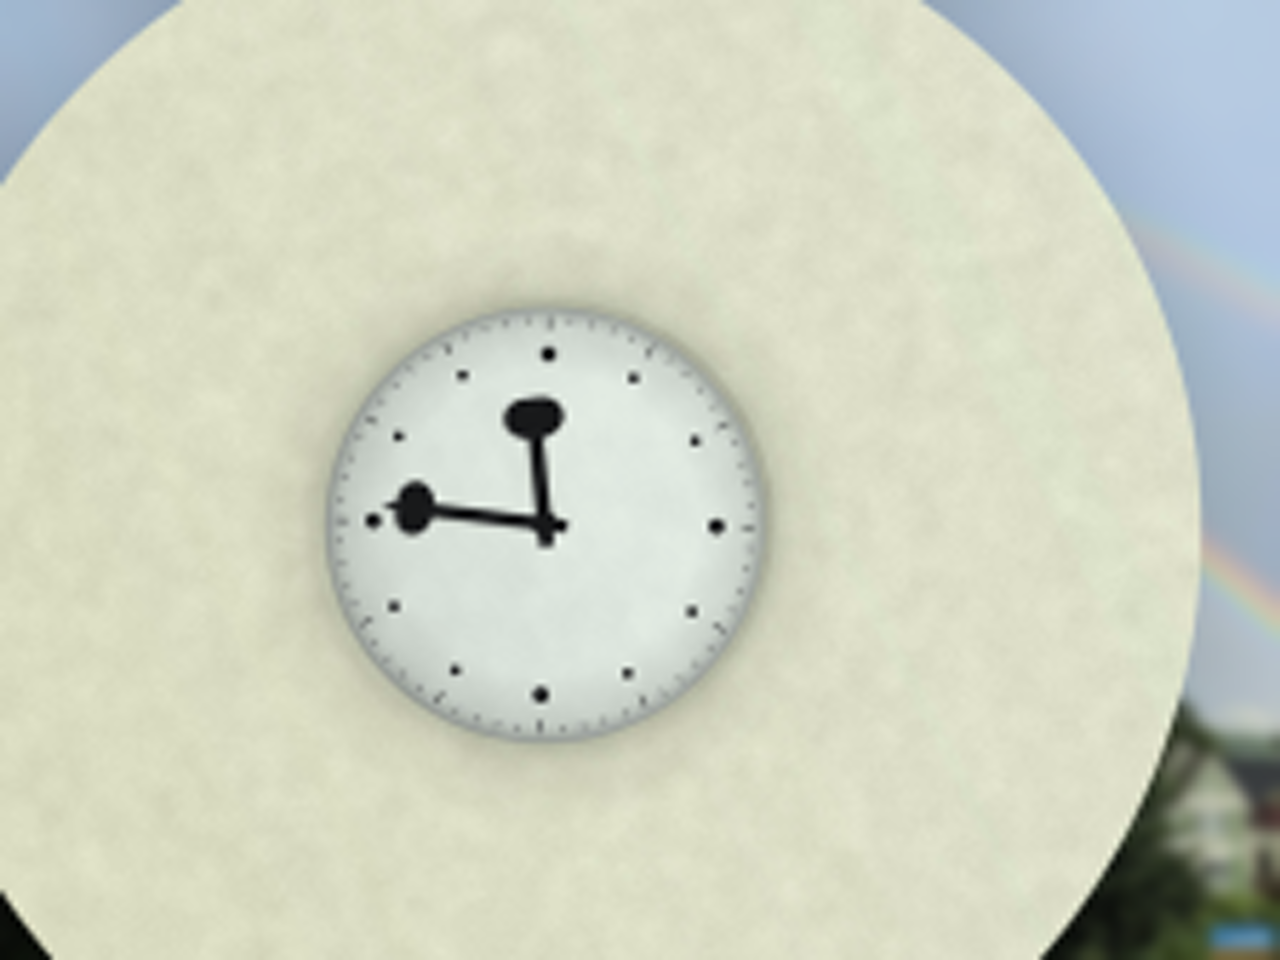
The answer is 11:46
